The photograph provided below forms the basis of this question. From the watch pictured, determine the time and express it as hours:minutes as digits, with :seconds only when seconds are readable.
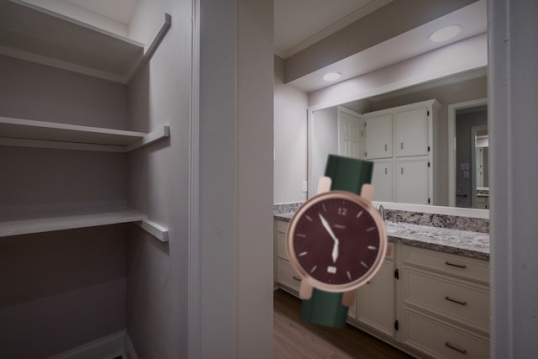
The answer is 5:53
